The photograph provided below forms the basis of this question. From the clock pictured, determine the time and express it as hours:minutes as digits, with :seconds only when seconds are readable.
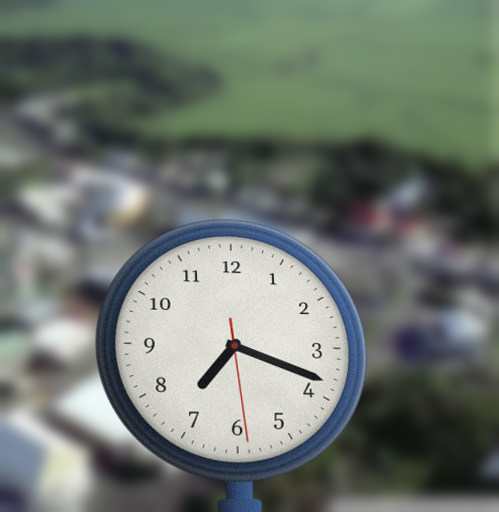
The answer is 7:18:29
